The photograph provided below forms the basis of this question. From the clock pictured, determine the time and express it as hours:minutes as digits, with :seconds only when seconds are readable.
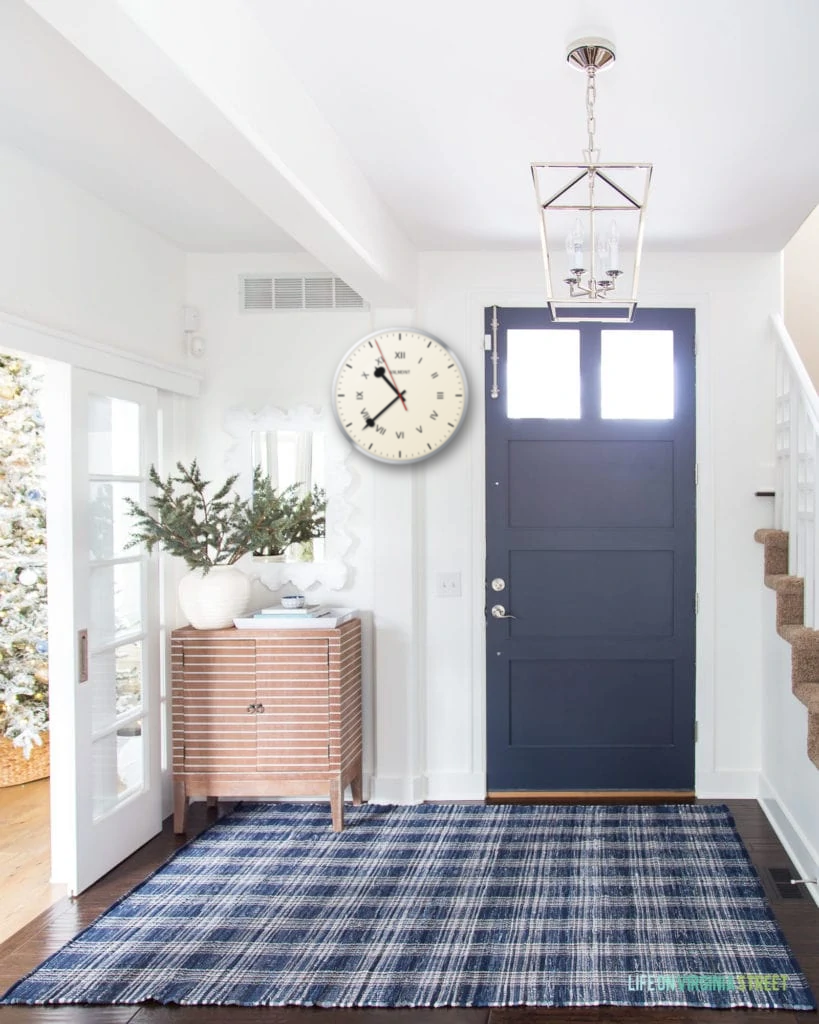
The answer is 10:37:56
